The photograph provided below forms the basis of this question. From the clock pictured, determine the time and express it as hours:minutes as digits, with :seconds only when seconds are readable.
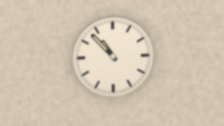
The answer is 10:53
